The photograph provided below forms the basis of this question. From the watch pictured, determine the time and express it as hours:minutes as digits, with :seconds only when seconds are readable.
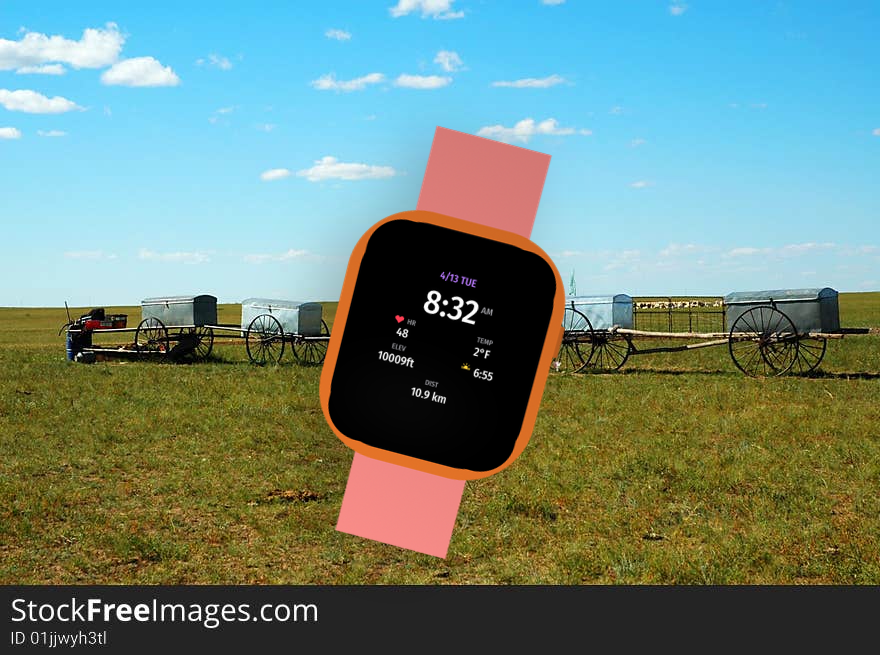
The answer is 8:32
